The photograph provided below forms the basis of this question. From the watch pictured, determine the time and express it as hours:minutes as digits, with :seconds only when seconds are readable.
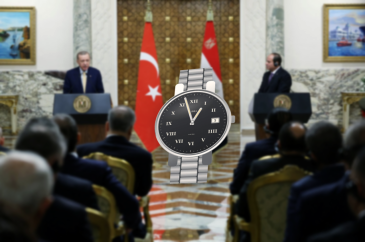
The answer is 12:57
